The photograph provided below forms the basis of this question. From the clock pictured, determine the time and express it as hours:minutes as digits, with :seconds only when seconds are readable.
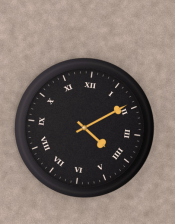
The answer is 4:09
